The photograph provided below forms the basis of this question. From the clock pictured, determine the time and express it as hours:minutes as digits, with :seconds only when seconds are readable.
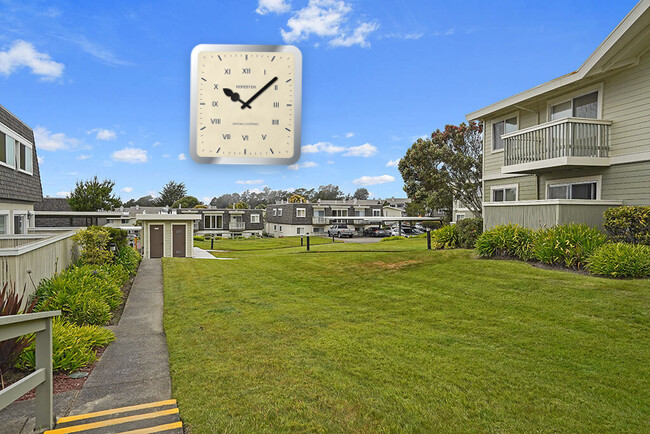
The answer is 10:08
